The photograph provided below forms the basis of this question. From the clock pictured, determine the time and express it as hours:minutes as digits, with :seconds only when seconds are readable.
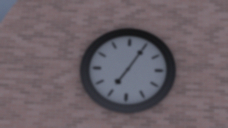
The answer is 7:05
